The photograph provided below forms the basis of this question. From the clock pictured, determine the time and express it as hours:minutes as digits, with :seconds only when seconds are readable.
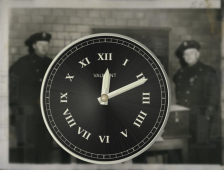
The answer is 12:11
